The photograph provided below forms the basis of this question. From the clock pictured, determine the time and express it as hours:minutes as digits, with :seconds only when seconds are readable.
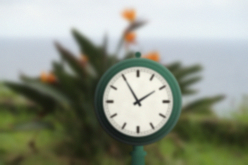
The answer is 1:55
